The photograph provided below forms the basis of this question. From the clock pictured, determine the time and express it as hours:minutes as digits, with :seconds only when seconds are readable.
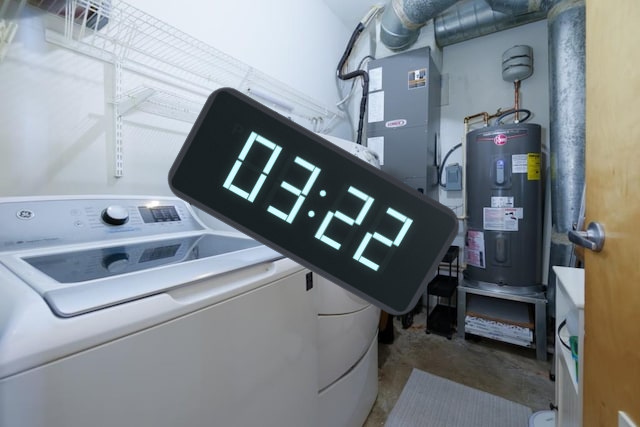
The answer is 3:22
